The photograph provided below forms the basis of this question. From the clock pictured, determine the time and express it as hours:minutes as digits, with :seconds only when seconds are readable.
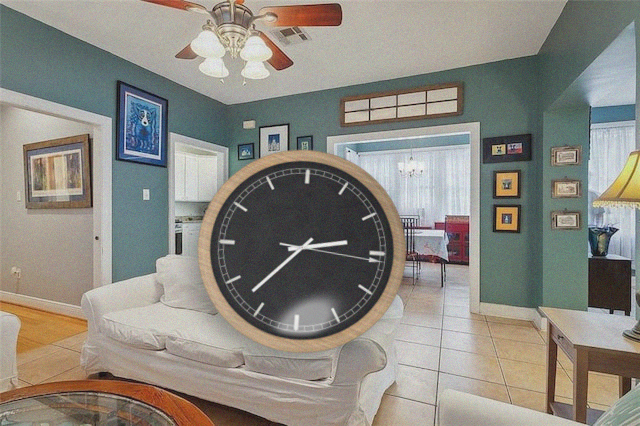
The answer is 2:37:16
